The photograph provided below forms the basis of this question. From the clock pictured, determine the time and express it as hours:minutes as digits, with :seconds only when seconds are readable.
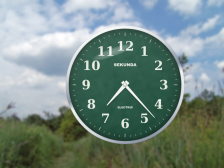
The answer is 7:23
